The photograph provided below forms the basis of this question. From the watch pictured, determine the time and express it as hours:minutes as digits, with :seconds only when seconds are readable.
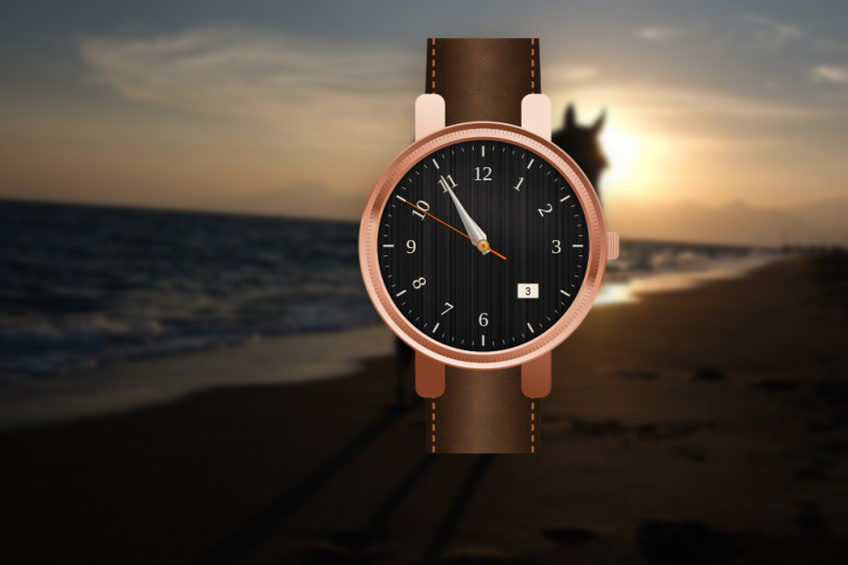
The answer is 10:54:50
